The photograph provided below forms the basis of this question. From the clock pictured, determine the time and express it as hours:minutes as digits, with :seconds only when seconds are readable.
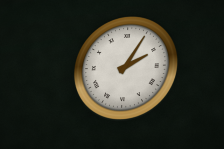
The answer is 2:05
